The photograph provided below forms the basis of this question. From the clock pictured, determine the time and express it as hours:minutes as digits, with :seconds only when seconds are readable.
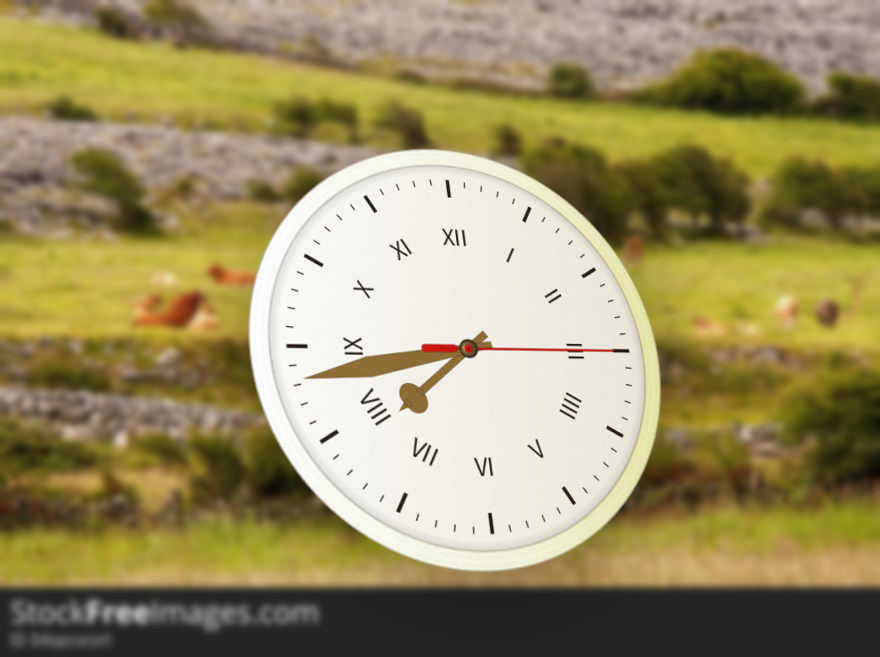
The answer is 7:43:15
